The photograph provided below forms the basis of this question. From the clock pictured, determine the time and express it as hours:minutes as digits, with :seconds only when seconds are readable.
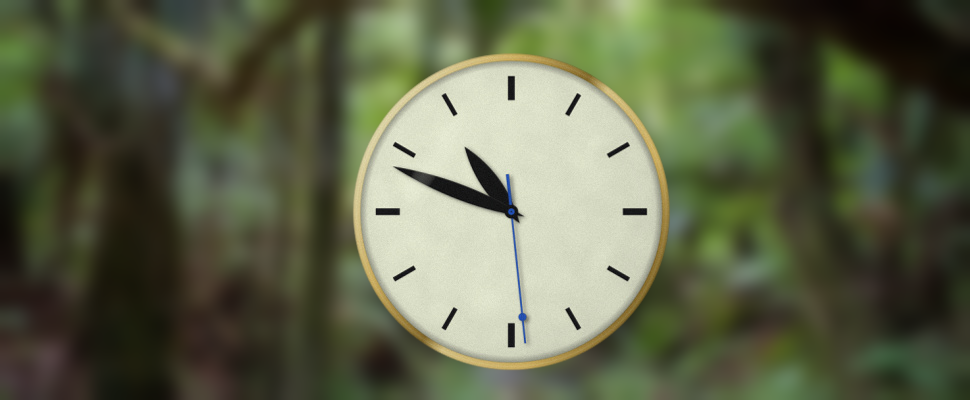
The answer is 10:48:29
